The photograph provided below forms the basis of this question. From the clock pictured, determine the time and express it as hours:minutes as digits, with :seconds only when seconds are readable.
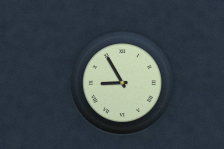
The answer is 8:55
